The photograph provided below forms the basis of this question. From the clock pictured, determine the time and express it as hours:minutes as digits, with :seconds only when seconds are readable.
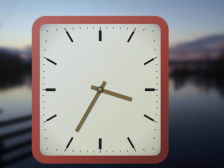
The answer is 3:35
